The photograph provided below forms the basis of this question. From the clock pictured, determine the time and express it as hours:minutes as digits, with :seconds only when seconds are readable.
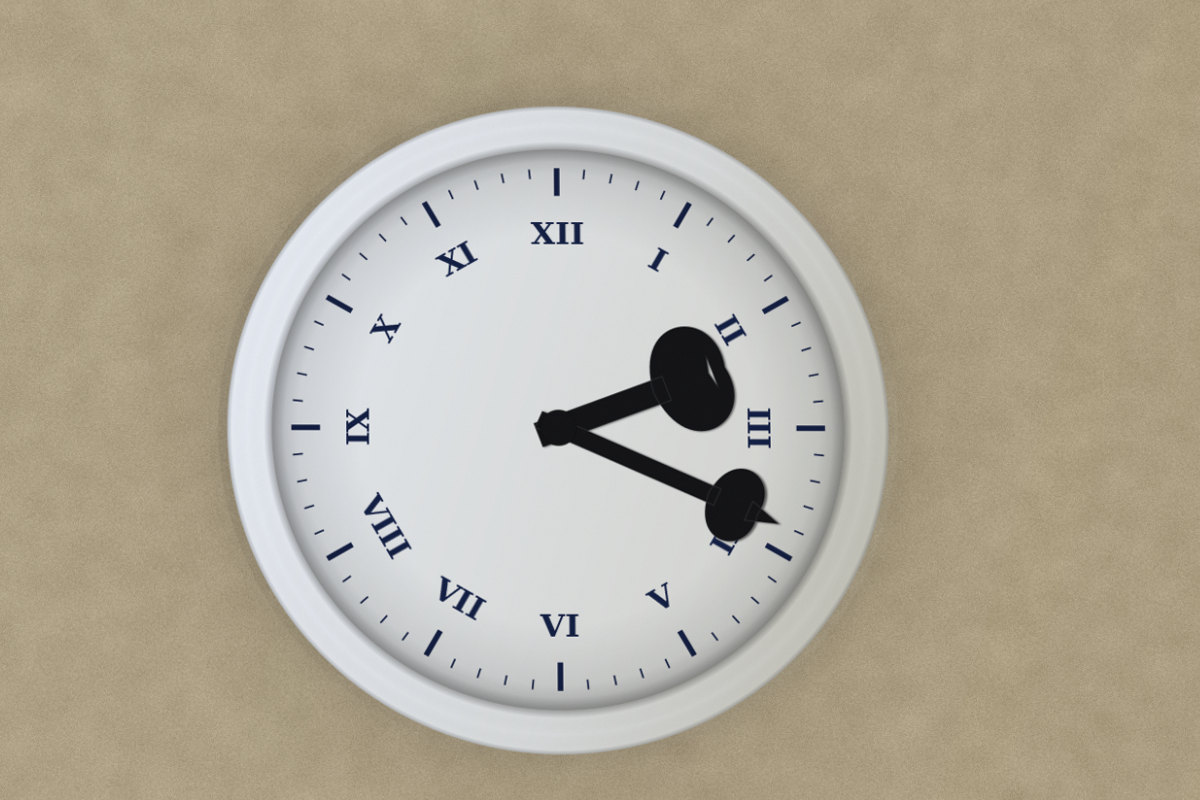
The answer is 2:19
